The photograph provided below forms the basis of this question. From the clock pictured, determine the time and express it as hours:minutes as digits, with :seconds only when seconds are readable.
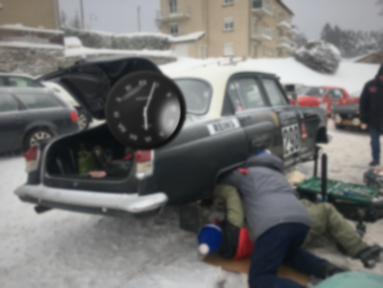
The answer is 6:04
